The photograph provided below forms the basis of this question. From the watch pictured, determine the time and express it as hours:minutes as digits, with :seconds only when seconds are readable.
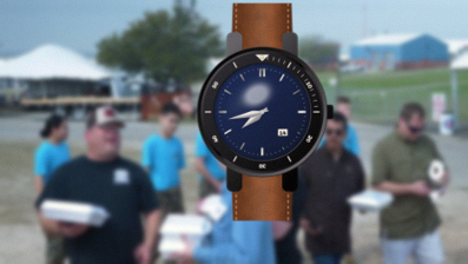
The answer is 7:43
